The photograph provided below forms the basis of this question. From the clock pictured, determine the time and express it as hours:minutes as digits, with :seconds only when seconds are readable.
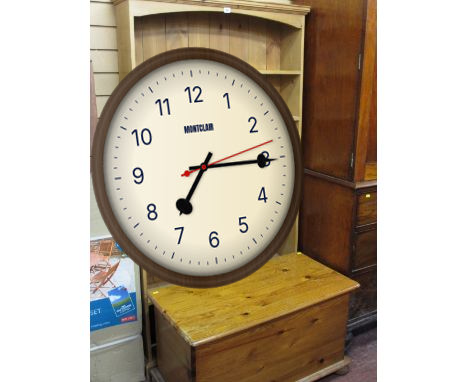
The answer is 7:15:13
